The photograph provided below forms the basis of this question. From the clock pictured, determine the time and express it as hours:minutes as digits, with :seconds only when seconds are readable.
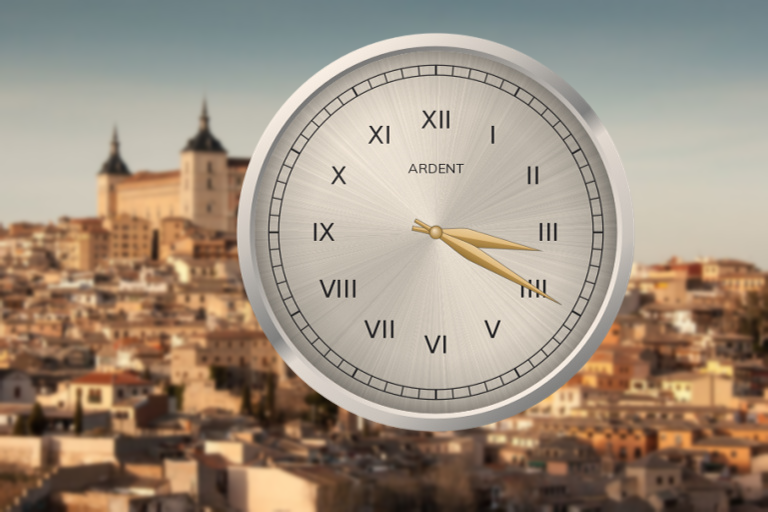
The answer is 3:20
